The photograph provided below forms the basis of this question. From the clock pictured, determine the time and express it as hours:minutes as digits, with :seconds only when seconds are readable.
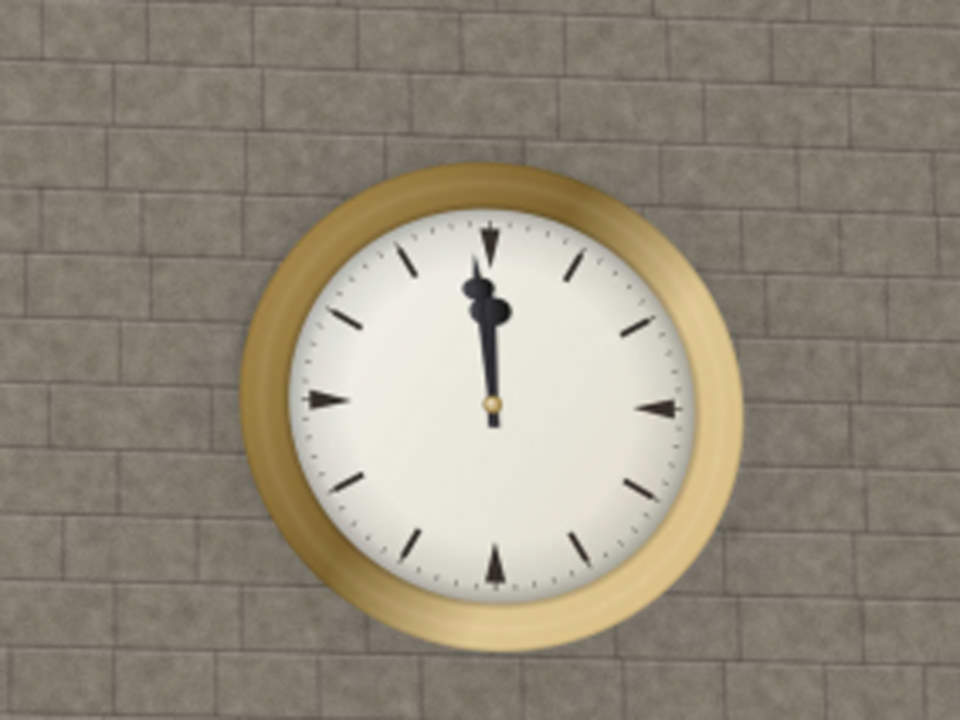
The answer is 11:59
